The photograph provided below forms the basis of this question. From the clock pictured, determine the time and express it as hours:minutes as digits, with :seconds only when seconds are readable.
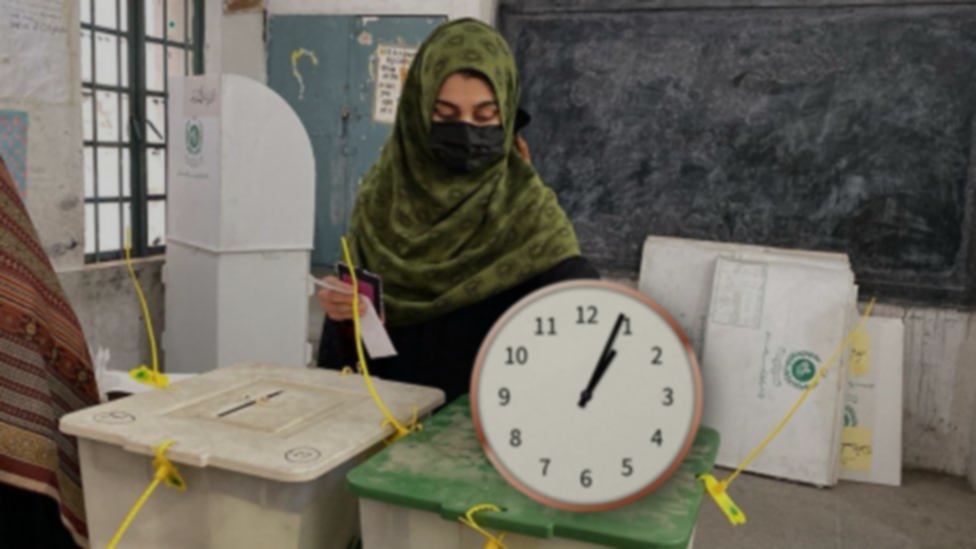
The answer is 1:04
